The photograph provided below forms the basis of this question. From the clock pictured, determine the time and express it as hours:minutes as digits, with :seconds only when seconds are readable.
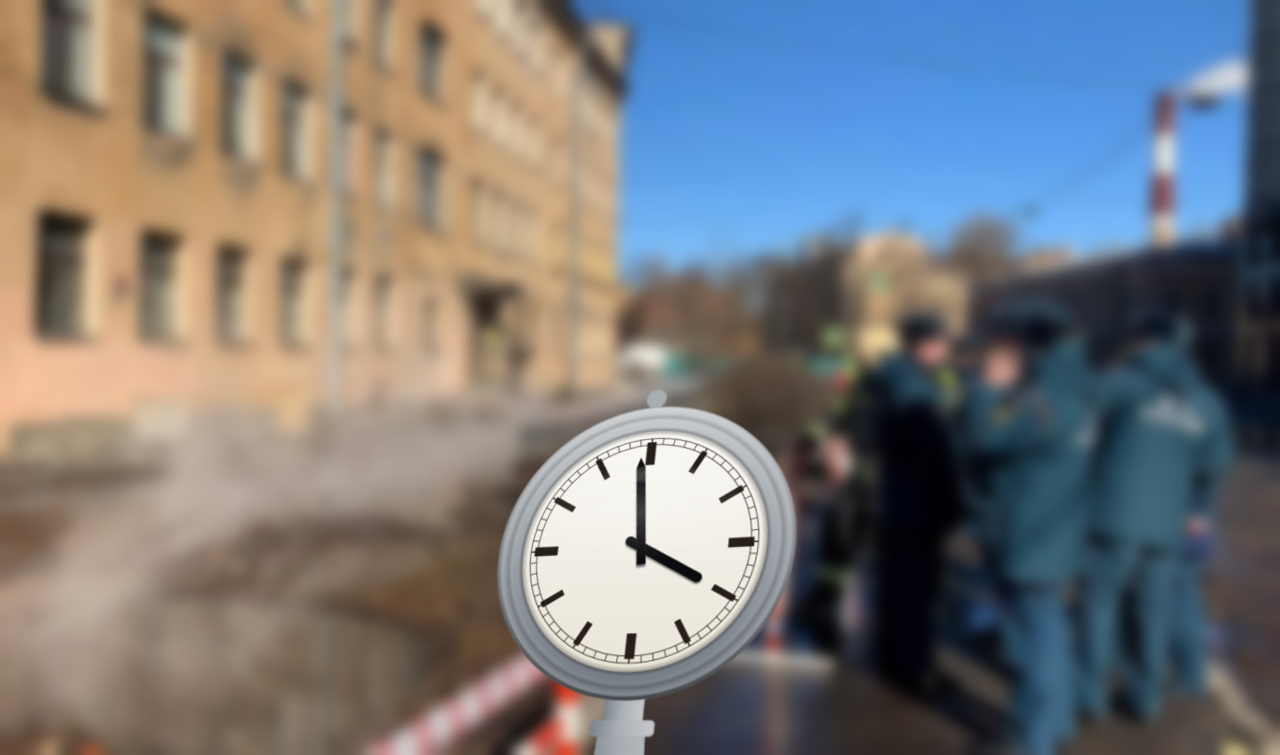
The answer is 3:59
